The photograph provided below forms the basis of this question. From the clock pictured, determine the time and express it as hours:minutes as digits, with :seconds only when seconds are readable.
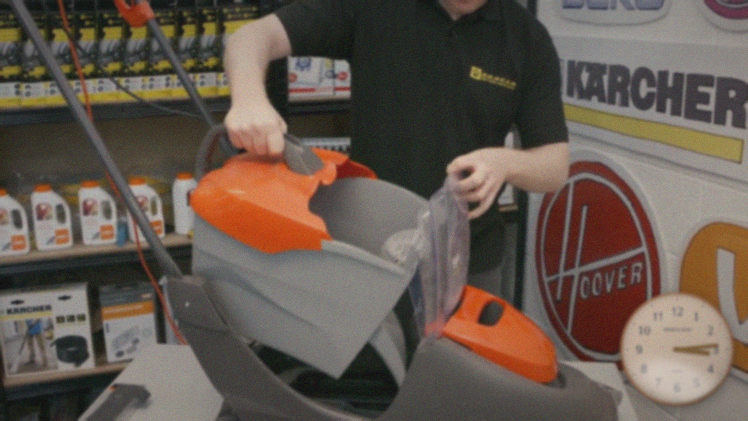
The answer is 3:14
